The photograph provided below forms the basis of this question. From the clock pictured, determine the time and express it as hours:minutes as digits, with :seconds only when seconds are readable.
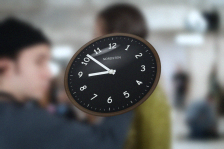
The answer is 8:52
